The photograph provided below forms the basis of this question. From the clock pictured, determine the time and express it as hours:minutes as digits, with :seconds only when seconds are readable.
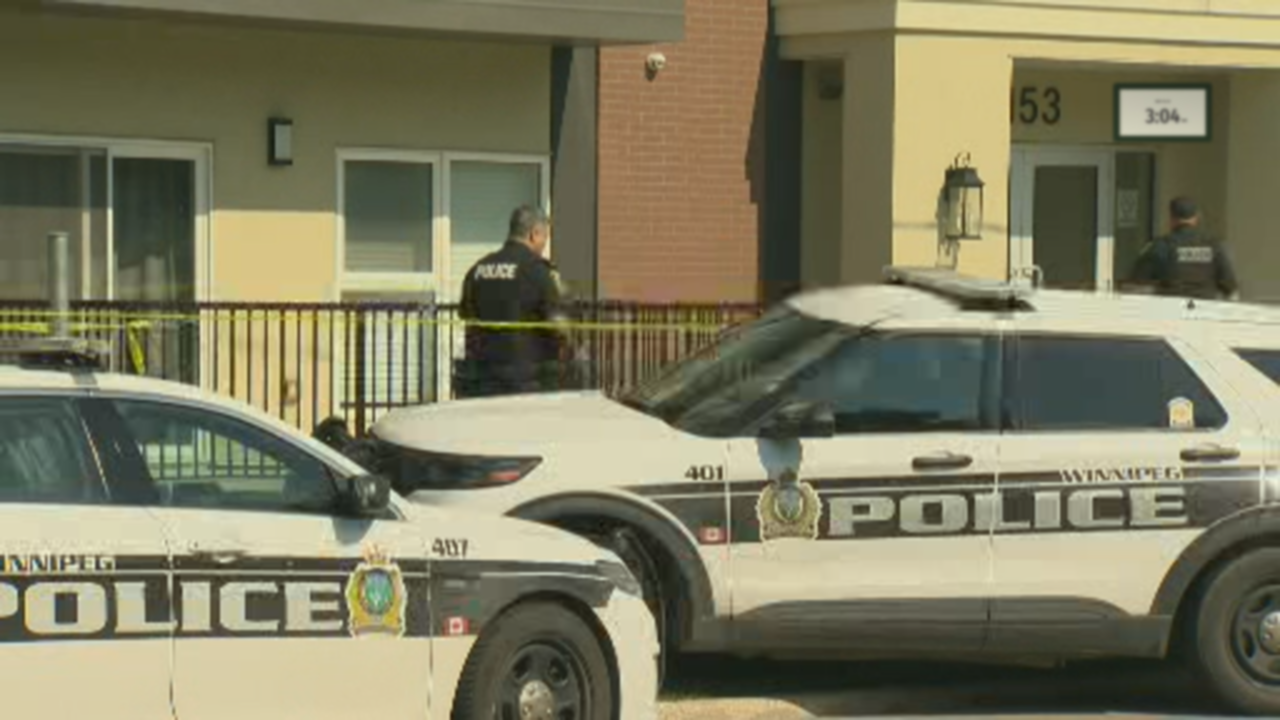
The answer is 3:04
